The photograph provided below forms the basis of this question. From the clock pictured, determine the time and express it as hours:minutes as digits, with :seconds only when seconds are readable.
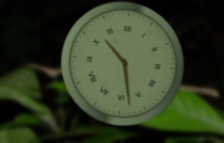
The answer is 10:28
